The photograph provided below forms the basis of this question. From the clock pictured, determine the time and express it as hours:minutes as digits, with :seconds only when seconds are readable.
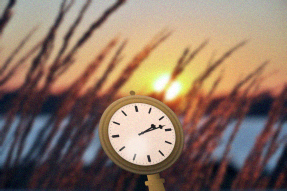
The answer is 2:13
